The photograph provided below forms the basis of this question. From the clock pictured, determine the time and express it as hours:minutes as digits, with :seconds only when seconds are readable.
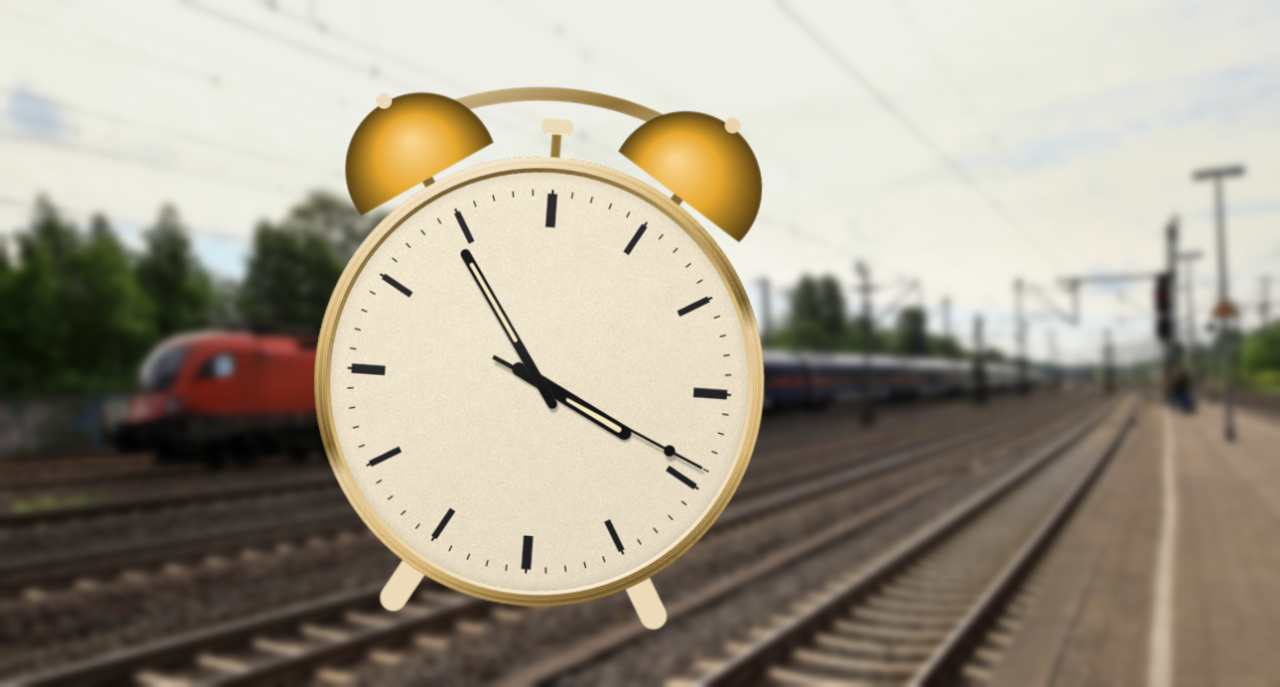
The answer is 3:54:19
